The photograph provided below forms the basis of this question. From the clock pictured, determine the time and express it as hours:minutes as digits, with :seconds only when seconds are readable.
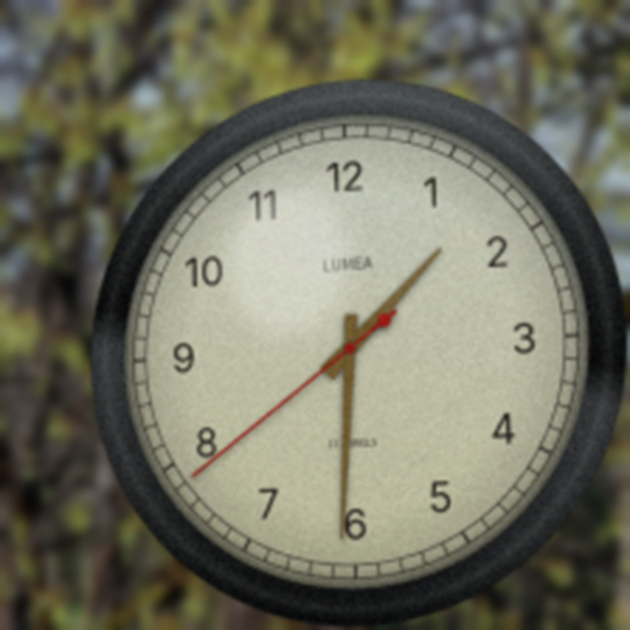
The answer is 1:30:39
